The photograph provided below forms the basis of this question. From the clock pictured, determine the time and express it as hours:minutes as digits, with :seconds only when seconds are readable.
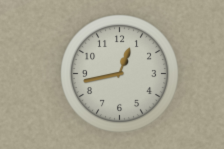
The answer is 12:43
